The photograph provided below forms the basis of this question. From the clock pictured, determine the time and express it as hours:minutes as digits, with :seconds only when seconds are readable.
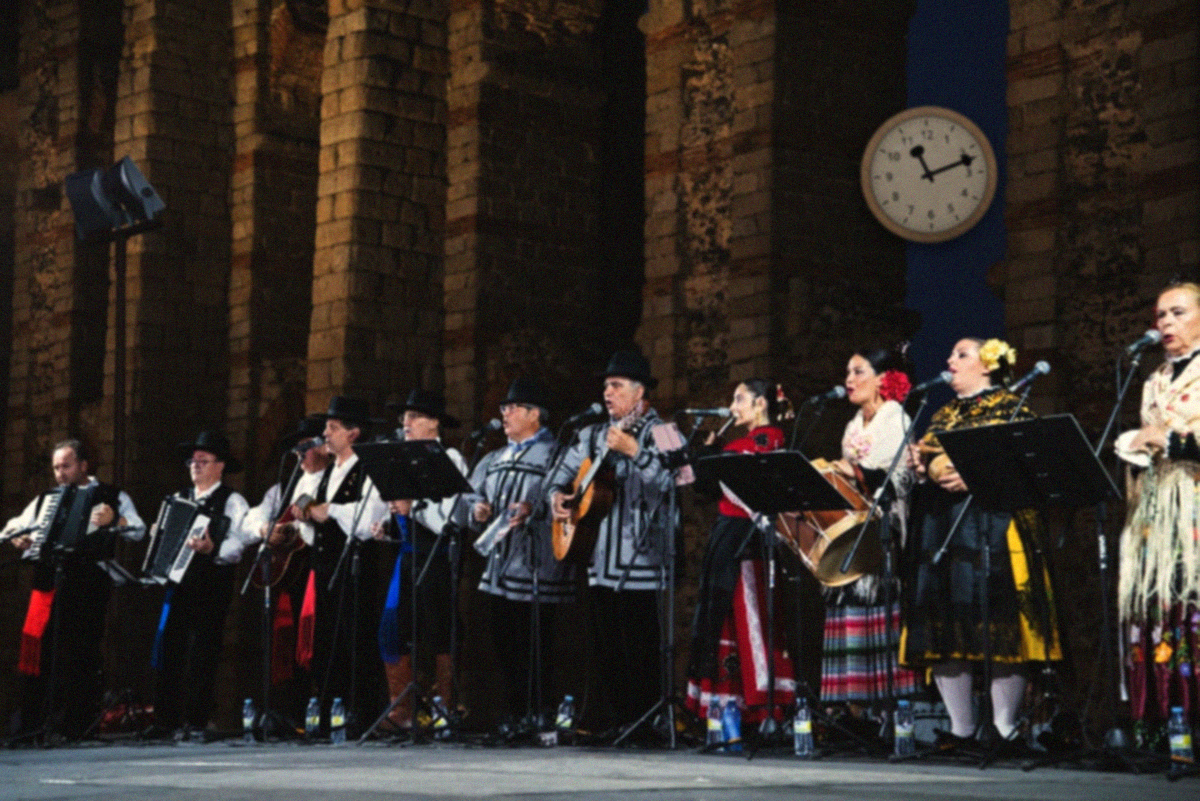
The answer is 11:12
